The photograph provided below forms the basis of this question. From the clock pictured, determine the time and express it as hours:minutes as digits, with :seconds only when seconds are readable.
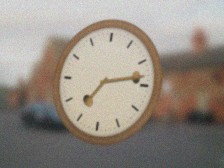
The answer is 7:13
